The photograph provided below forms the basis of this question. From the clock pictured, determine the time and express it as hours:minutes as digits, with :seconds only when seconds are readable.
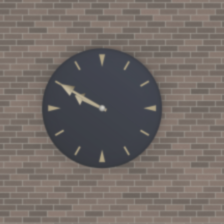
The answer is 9:50
